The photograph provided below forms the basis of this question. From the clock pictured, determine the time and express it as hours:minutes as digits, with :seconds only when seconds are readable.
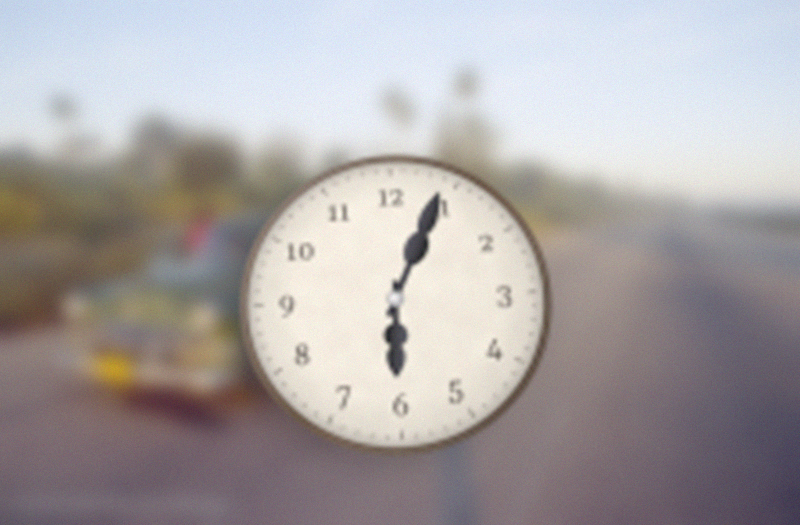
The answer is 6:04
